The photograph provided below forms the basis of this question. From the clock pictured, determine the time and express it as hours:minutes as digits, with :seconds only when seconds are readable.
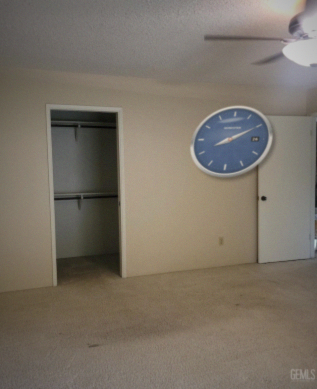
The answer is 8:10
